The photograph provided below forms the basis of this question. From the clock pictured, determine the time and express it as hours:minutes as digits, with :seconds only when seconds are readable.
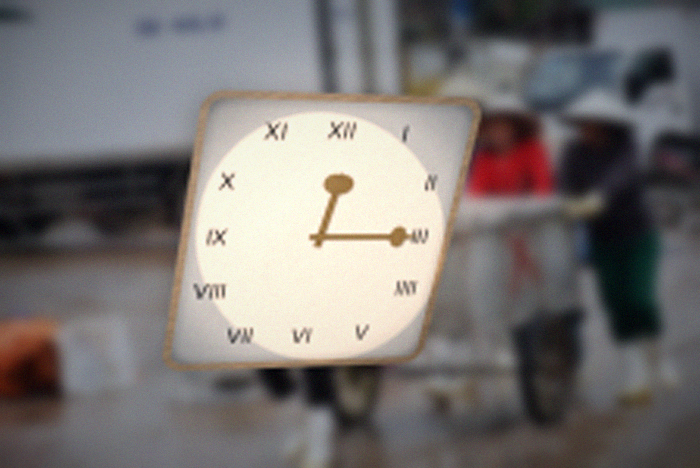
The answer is 12:15
